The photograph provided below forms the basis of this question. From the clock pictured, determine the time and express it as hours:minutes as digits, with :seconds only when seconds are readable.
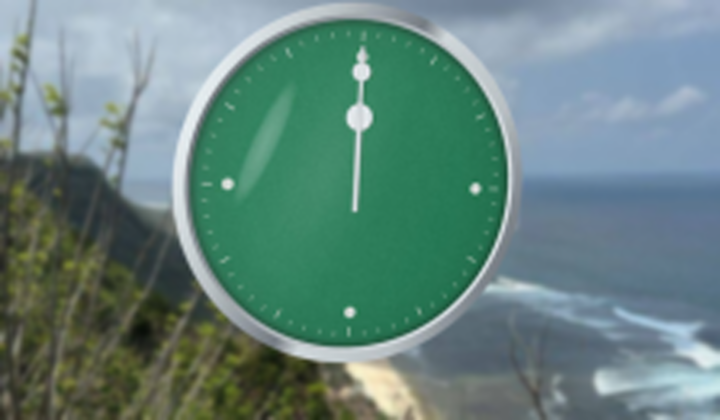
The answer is 12:00
